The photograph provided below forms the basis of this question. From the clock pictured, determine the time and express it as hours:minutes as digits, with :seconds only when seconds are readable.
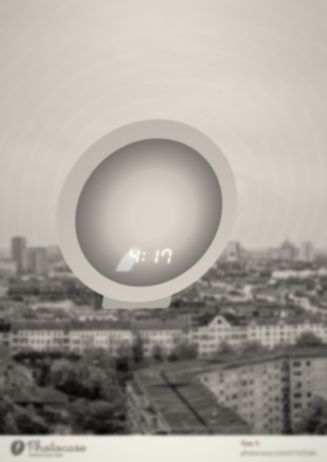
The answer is 4:17
